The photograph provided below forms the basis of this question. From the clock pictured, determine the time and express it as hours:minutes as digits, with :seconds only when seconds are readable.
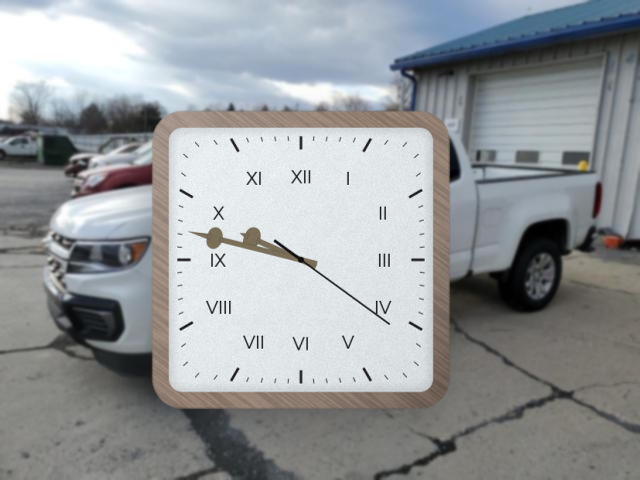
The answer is 9:47:21
